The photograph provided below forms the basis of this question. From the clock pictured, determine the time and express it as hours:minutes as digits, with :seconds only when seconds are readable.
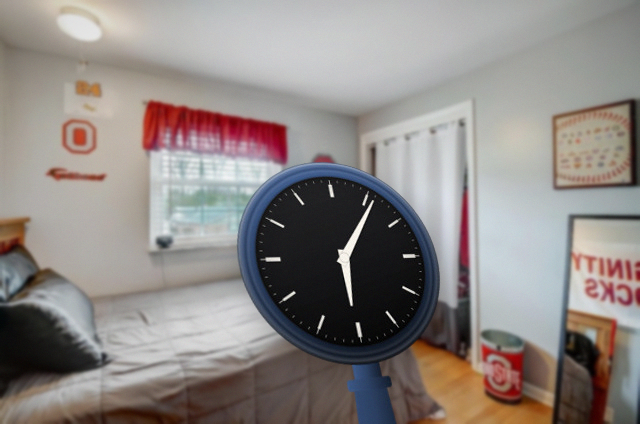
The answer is 6:06
